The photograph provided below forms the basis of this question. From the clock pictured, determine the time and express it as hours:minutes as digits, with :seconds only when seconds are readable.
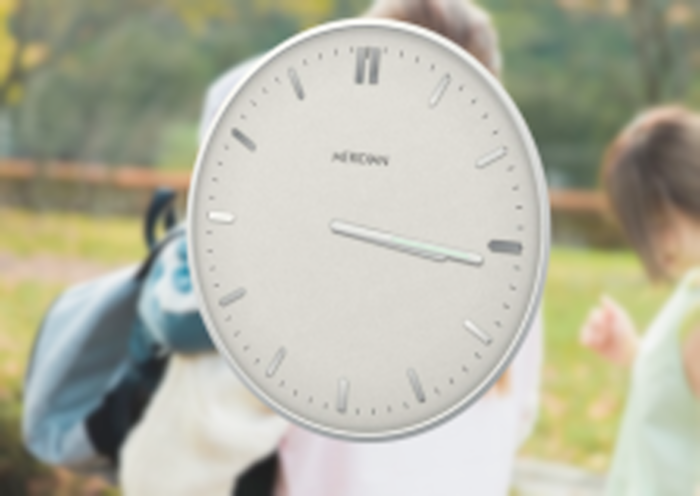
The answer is 3:16
